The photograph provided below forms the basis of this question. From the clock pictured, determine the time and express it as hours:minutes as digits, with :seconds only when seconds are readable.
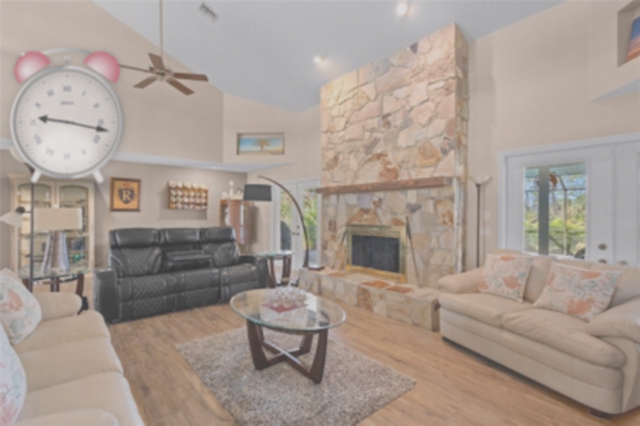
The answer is 9:17
